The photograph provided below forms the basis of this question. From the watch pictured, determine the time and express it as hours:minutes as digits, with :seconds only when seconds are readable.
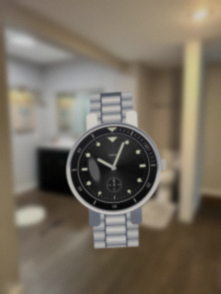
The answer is 10:04
